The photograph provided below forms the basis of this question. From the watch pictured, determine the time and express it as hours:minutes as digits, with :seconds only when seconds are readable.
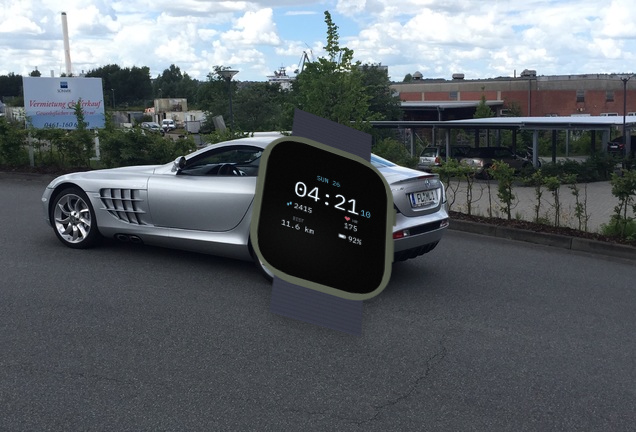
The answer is 4:21:10
